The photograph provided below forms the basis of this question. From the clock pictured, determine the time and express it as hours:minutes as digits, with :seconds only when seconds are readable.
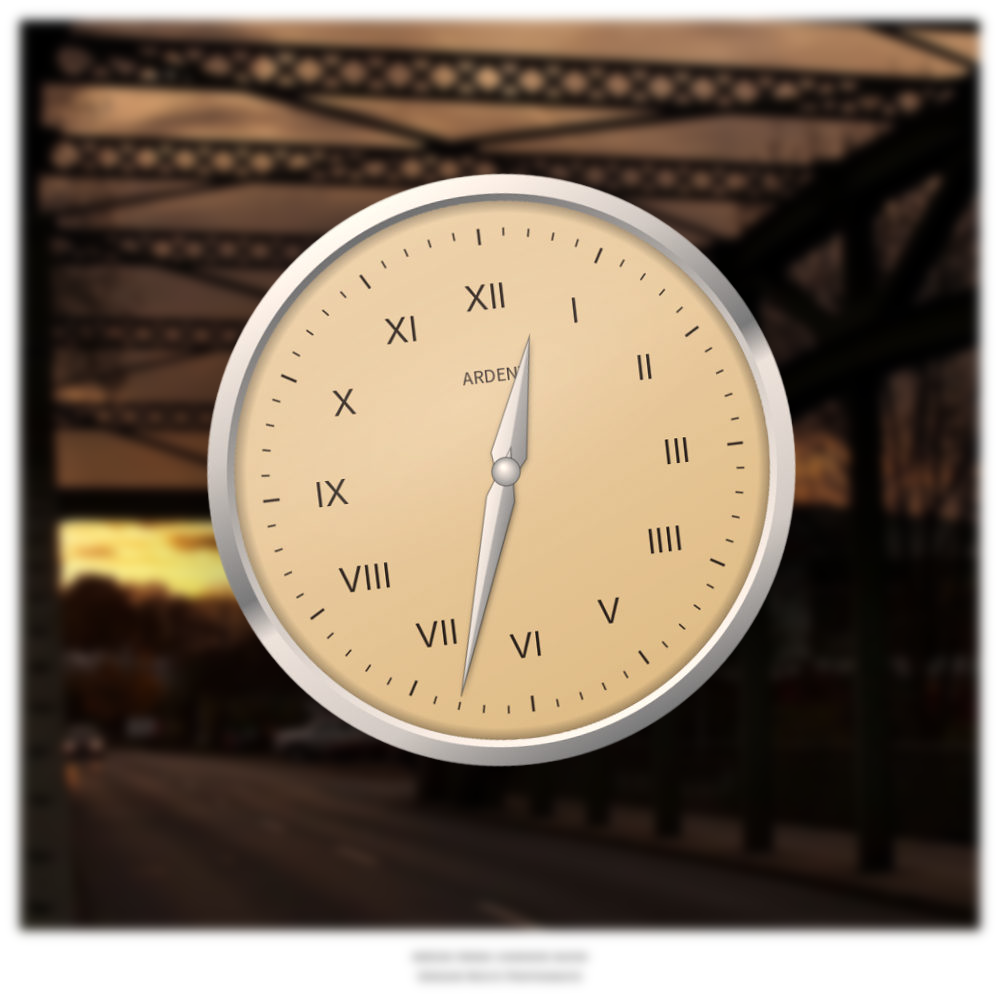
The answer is 12:33
